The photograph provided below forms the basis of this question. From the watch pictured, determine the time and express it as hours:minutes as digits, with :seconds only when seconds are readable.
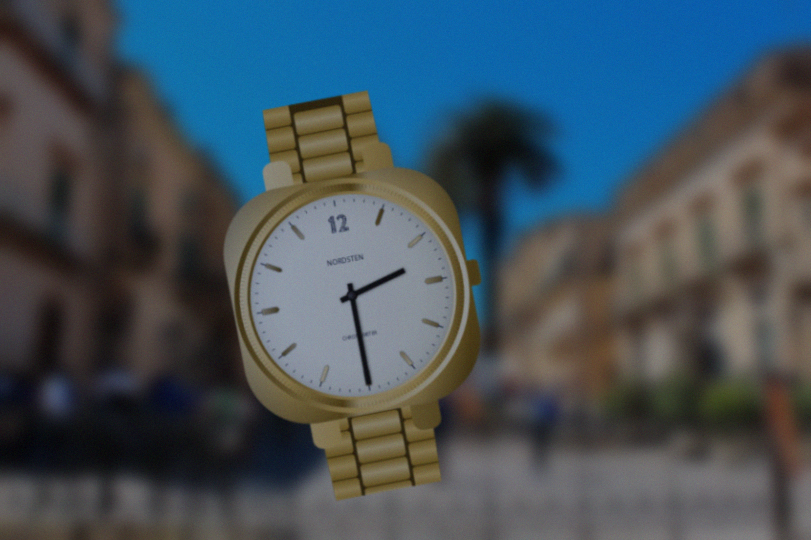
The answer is 2:30
